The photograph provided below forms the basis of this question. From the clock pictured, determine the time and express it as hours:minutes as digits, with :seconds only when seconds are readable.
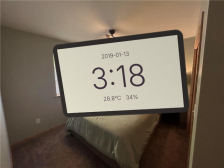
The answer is 3:18
